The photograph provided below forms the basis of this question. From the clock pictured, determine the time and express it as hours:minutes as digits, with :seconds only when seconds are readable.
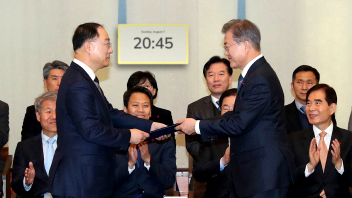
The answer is 20:45
